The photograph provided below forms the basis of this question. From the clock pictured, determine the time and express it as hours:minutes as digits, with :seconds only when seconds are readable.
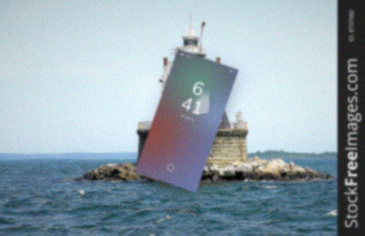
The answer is 6:41
